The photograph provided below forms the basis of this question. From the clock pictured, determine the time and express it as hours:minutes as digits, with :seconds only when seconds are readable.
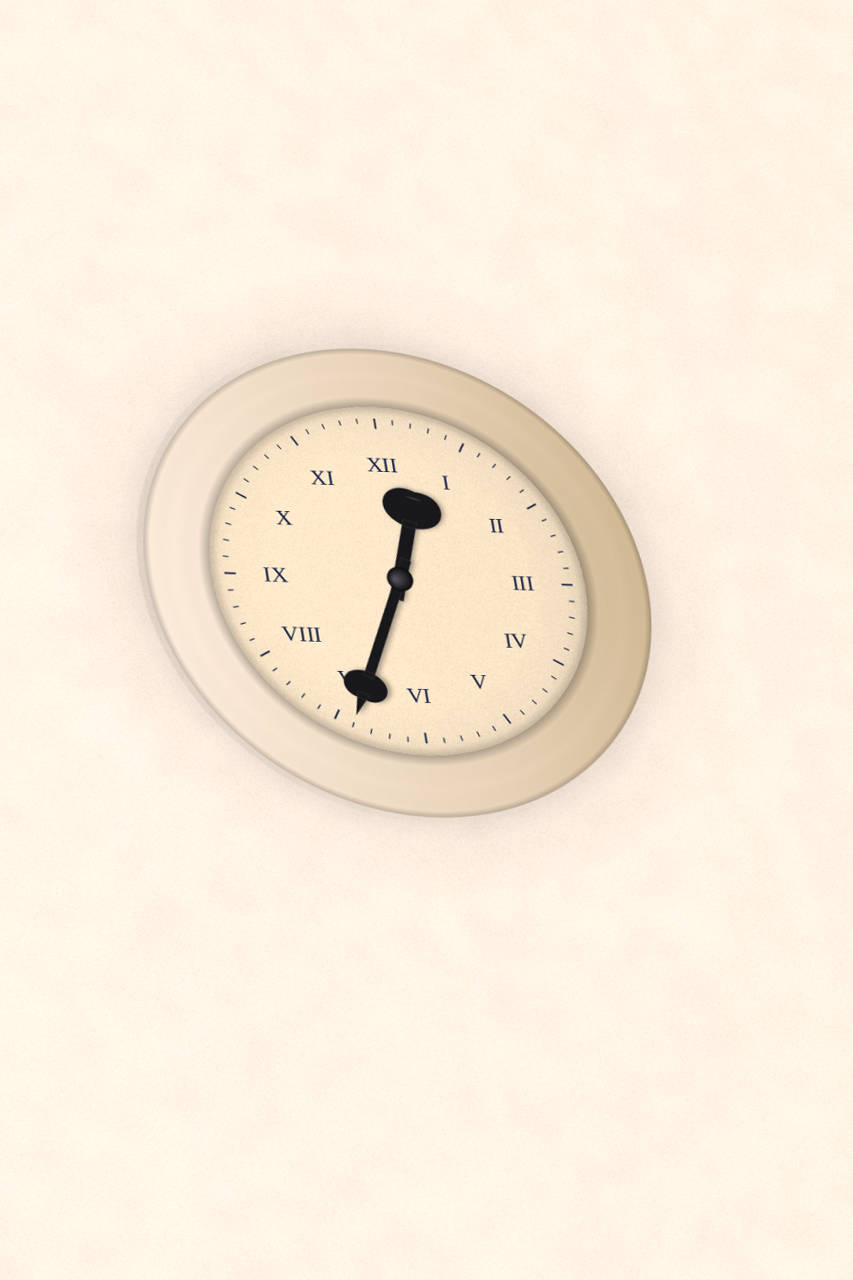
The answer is 12:34
